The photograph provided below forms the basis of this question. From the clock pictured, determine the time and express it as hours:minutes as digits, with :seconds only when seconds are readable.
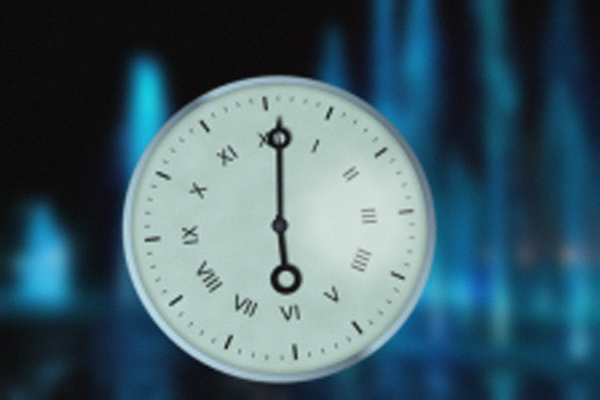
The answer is 6:01
